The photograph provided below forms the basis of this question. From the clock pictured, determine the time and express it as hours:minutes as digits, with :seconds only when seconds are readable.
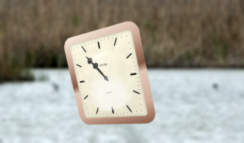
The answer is 10:54
